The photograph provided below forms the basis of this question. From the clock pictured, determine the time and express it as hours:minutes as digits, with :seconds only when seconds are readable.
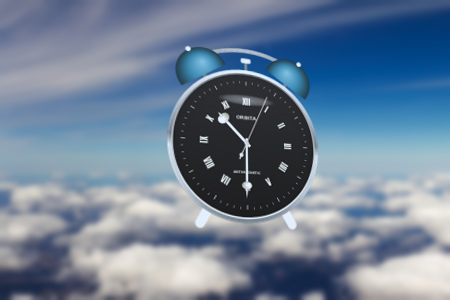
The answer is 10:30:04
